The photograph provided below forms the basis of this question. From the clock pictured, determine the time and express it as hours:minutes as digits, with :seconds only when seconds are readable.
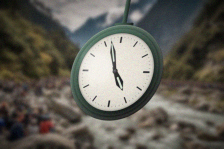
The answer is 4:57
